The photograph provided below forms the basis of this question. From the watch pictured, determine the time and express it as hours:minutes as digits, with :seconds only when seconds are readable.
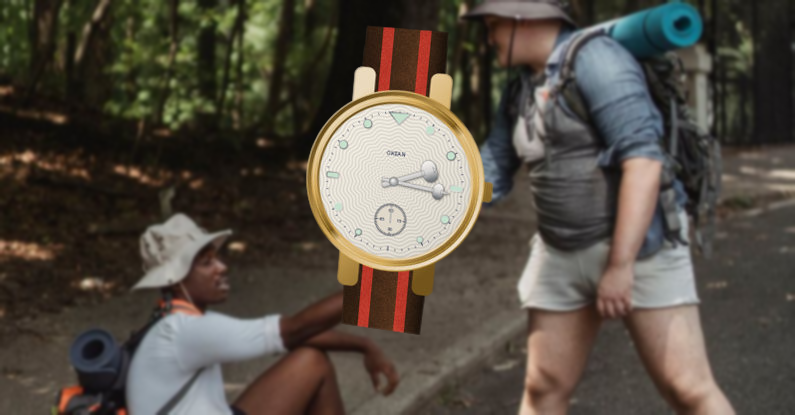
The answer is 2:16
